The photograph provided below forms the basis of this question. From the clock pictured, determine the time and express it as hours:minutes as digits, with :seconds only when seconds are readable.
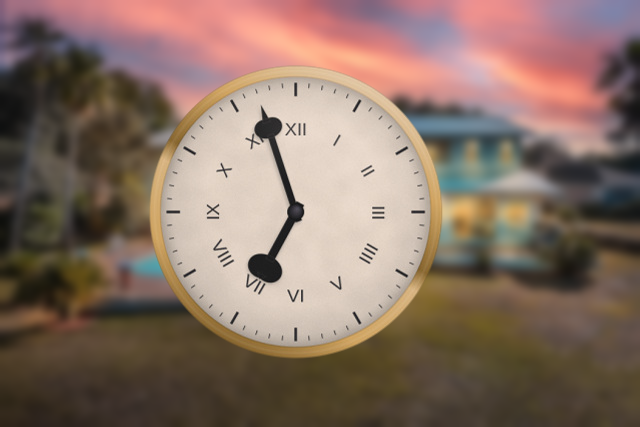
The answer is 6:57
